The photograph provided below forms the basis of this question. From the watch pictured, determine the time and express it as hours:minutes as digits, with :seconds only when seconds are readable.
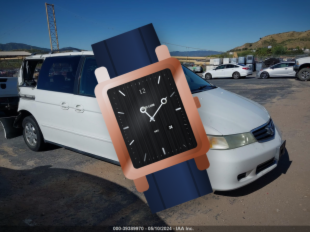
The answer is 11:09
